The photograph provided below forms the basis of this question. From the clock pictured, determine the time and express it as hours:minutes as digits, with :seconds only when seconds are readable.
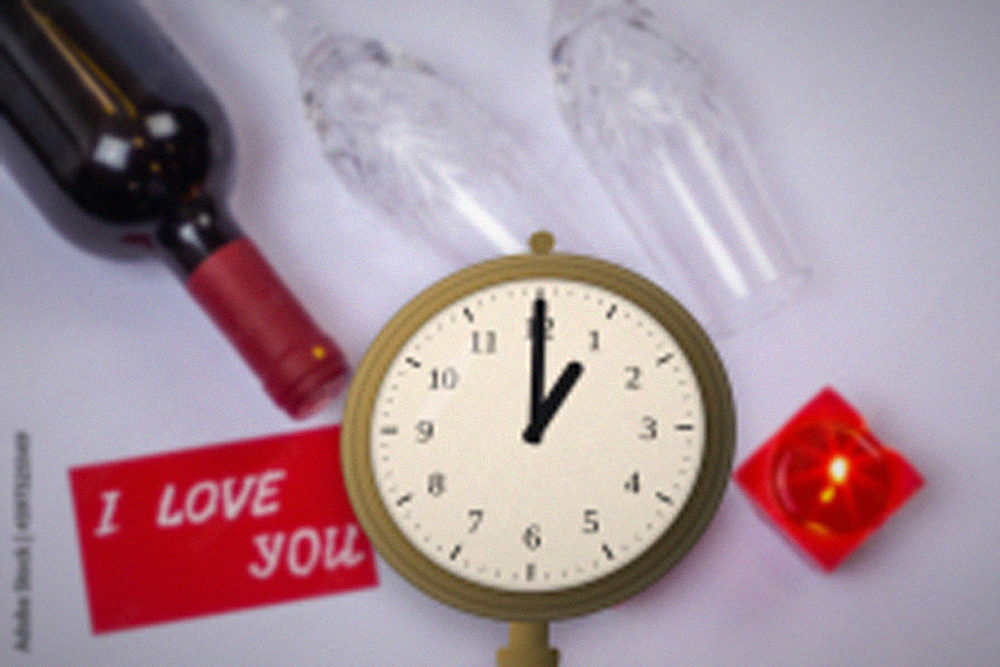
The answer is 1:00
